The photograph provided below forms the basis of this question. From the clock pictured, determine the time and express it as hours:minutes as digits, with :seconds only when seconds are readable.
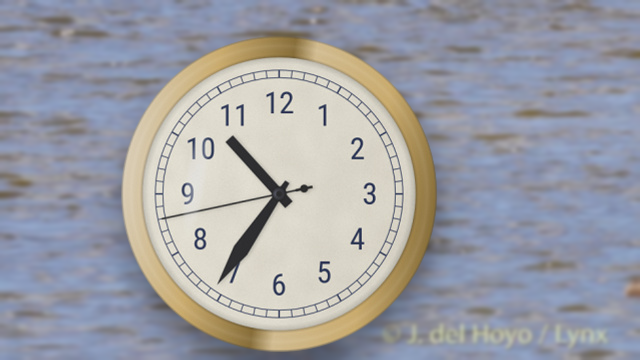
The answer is 10:35:43
